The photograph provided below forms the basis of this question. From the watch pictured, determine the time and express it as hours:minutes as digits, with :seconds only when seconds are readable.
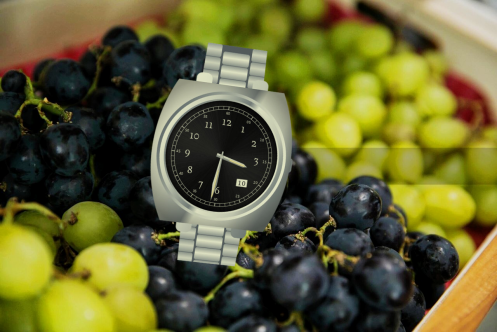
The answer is 3:31
